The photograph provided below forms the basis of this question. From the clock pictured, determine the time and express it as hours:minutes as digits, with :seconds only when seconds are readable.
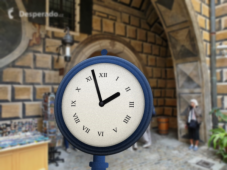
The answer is 1:57
